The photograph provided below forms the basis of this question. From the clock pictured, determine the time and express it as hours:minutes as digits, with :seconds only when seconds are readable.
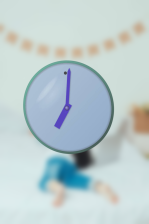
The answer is 7:01
